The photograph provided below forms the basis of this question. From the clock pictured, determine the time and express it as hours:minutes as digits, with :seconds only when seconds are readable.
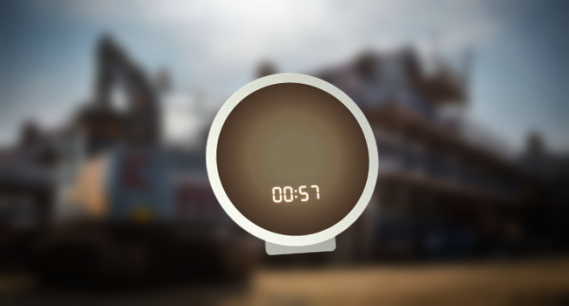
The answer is 0:57
